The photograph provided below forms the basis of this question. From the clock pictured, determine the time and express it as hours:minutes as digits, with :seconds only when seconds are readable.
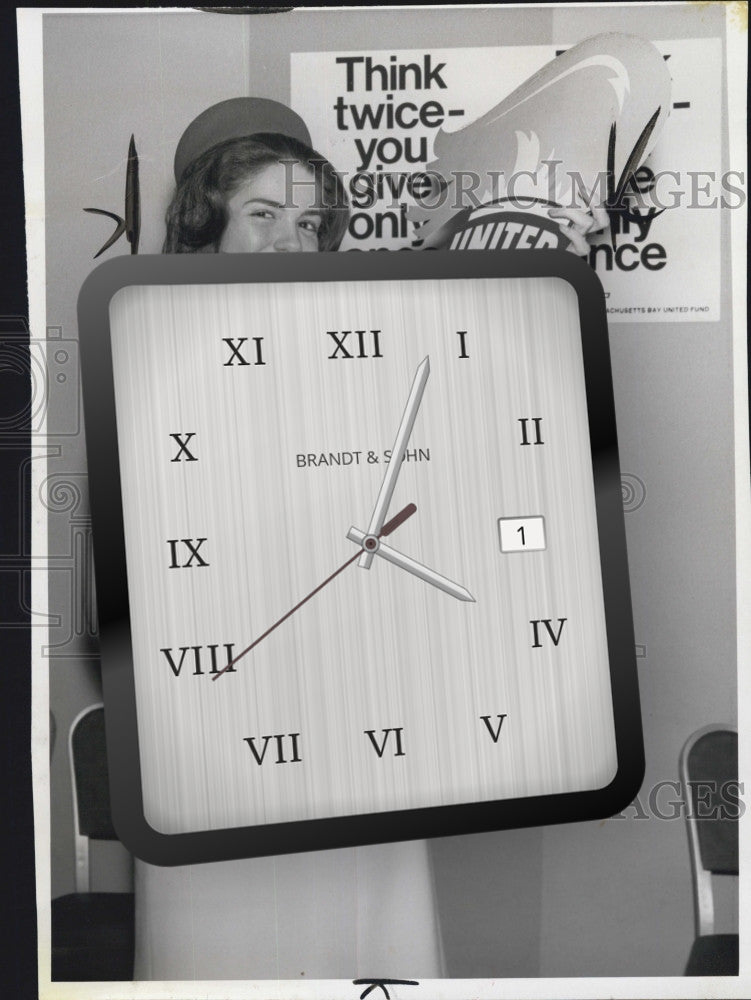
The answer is 4:03:39
